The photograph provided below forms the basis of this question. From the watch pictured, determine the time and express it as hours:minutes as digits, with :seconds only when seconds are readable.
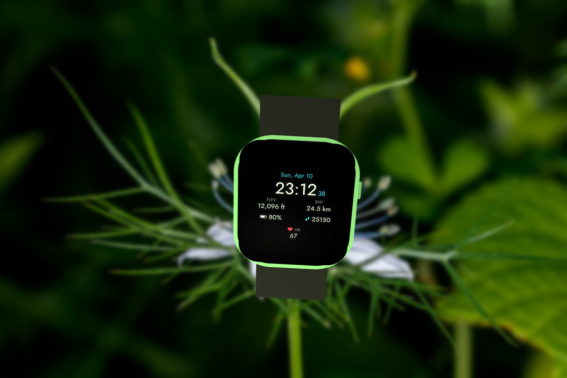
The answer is 23:12
